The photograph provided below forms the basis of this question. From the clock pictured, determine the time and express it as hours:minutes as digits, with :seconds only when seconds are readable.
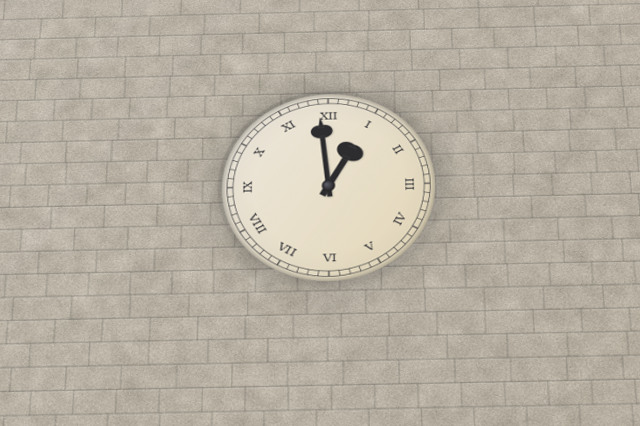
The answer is 12:59
